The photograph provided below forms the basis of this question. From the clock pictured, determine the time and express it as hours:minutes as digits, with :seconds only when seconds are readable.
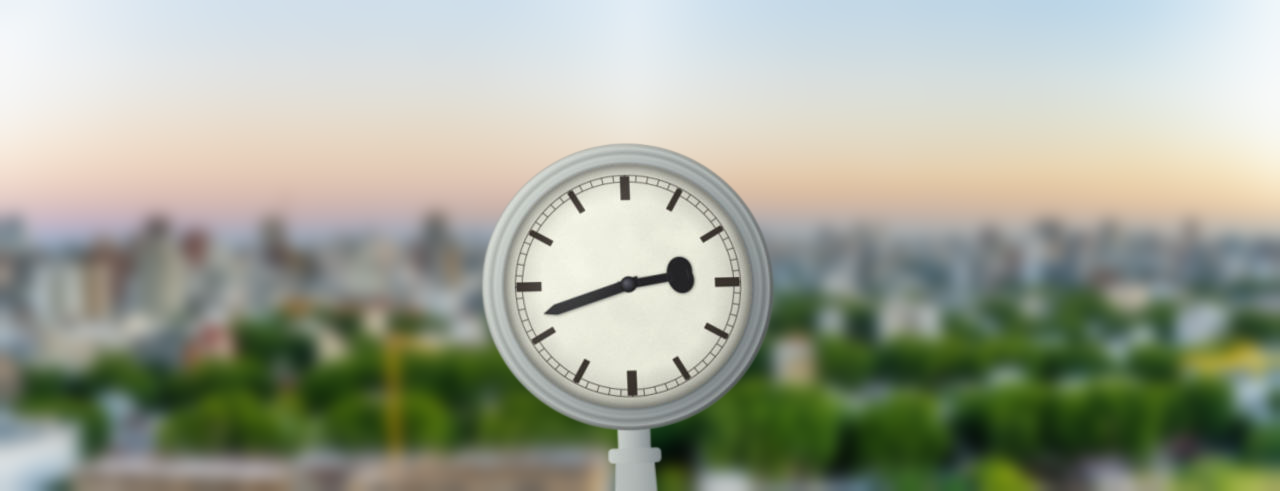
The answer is 2:42
